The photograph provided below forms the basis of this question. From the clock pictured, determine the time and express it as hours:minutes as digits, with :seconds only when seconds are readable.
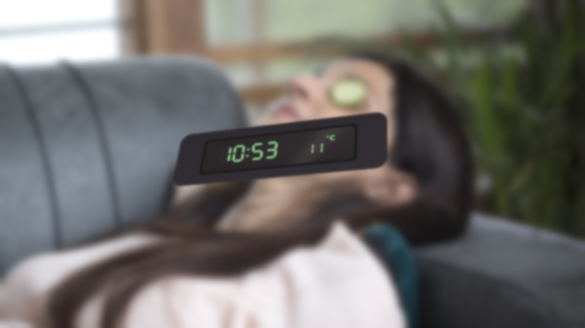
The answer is 10:53
